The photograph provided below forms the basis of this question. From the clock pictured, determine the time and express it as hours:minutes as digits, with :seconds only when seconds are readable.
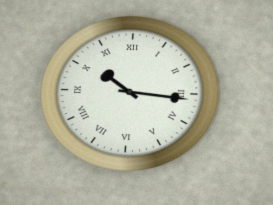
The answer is 10:16
